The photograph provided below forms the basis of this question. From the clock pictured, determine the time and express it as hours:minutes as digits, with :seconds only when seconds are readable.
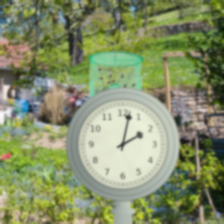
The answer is 2:02
